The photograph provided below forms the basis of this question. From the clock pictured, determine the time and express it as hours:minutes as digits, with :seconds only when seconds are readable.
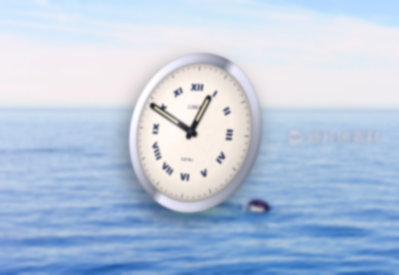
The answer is 12:49
